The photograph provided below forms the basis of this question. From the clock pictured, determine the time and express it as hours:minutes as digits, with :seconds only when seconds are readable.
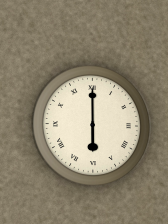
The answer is 6:00
